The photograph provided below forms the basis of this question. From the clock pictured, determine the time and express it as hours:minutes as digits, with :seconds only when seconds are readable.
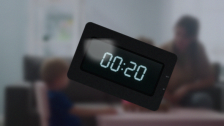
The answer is 0:20
